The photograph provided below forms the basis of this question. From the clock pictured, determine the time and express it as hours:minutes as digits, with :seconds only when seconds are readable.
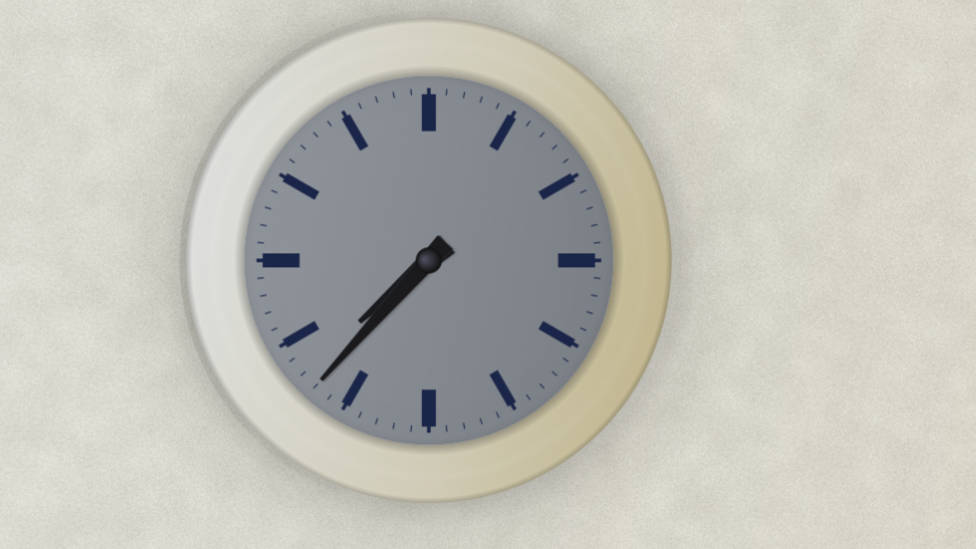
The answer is 7:37
